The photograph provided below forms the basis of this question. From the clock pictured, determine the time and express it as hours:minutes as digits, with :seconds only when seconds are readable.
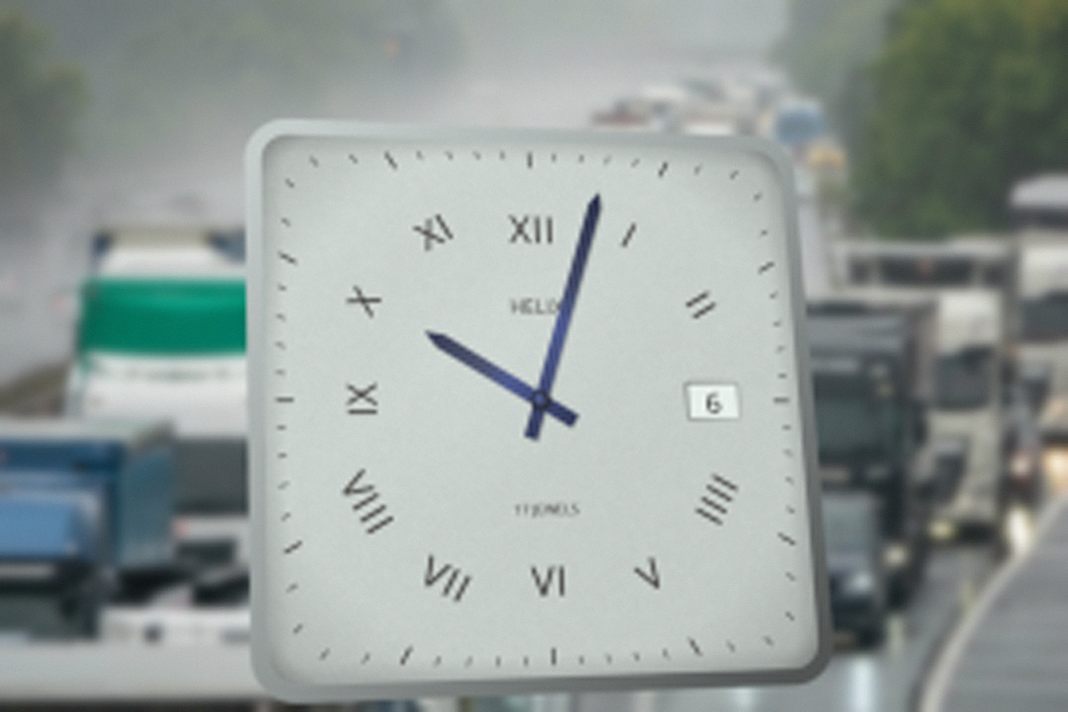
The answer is 10:03
